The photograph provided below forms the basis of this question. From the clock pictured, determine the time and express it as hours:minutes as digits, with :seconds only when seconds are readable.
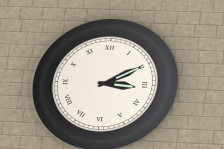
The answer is 3:10
